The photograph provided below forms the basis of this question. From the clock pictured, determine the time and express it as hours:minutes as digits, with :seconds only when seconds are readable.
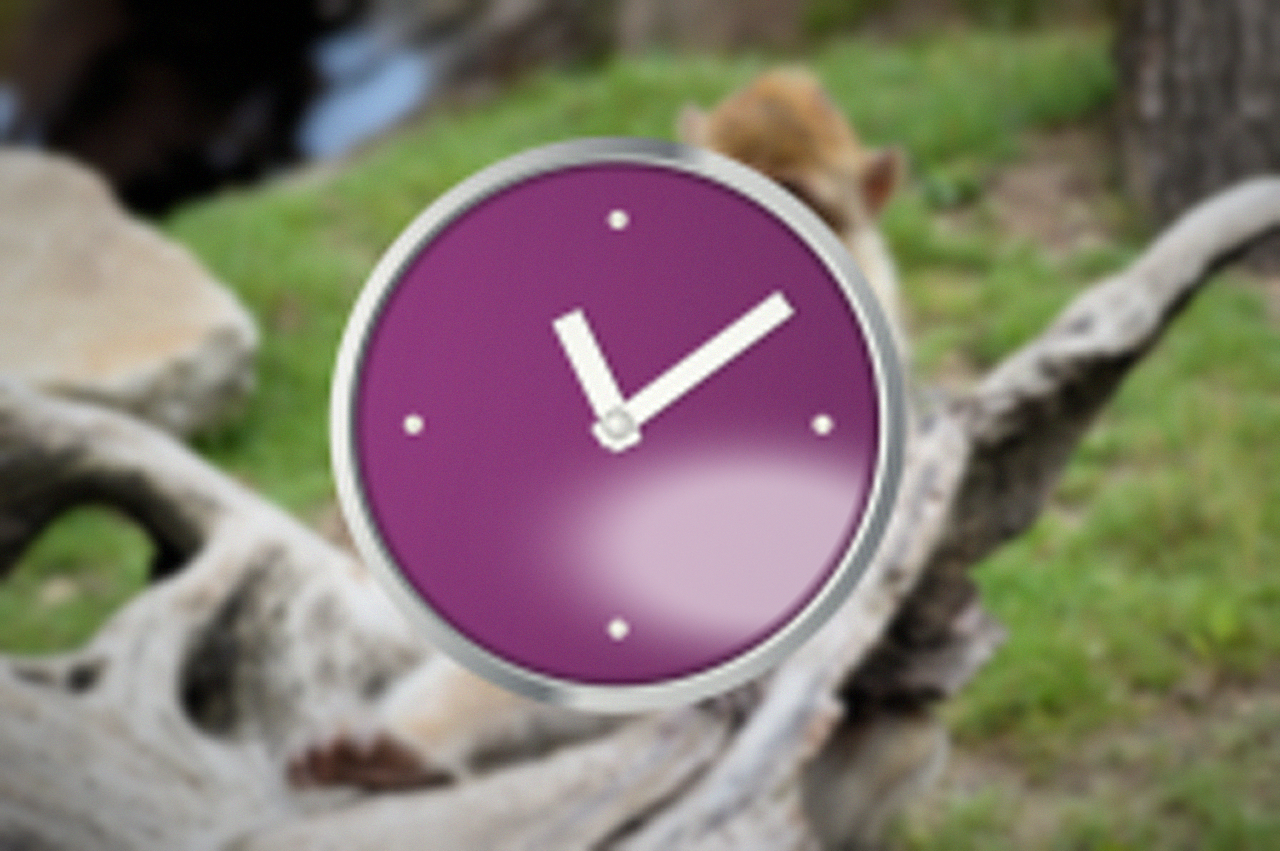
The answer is 11:09
